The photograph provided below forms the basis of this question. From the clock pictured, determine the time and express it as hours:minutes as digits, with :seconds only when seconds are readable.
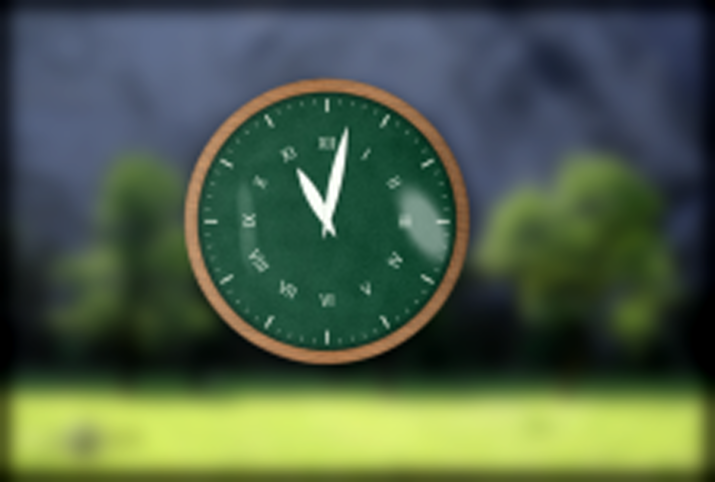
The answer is 11:02
